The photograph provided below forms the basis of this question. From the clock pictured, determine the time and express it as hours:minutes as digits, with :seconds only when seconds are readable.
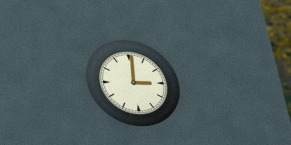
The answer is 3:01
